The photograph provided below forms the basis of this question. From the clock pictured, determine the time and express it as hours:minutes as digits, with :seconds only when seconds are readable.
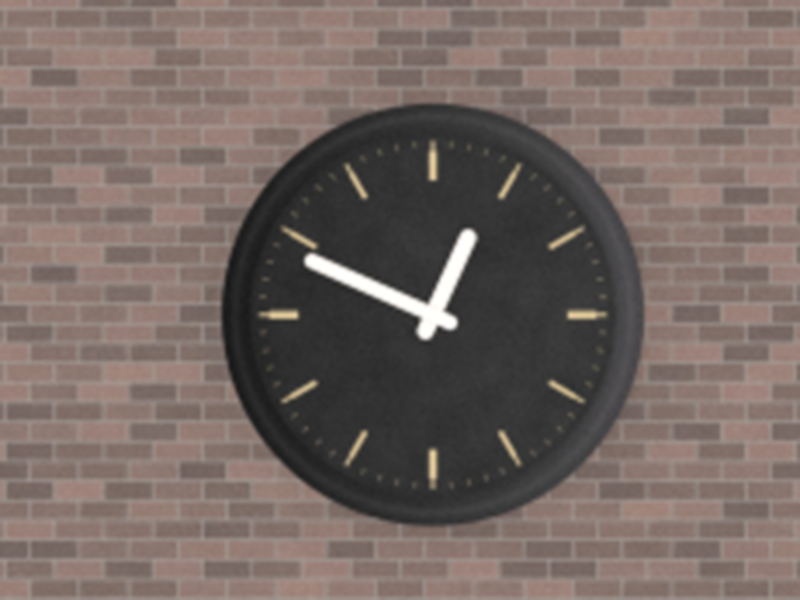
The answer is 12:49
